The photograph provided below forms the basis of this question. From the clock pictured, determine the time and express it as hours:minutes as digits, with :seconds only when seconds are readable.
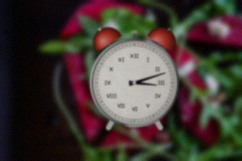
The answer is 3:12
